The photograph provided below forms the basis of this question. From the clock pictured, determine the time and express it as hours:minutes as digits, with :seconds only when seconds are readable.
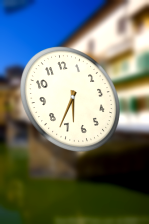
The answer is 6:37
